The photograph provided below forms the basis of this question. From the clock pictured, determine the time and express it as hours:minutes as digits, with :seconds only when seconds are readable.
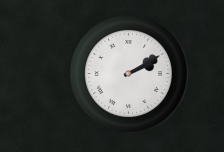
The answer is 2:10
